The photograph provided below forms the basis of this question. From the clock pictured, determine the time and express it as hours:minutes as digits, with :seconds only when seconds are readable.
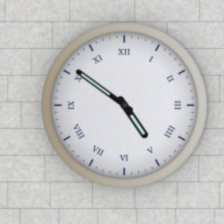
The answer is 4:51
